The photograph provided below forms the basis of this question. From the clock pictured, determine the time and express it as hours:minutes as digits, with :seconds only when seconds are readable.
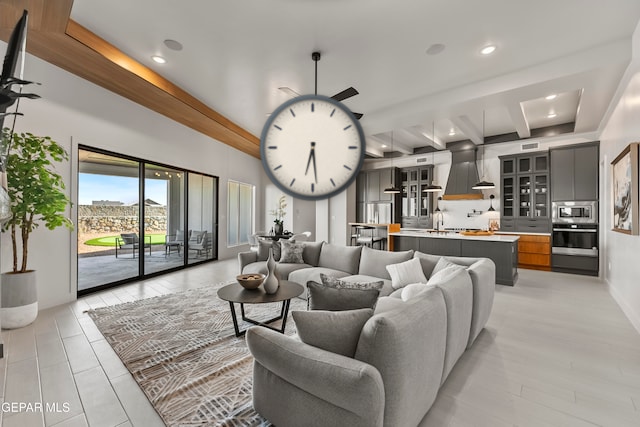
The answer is 6:29
